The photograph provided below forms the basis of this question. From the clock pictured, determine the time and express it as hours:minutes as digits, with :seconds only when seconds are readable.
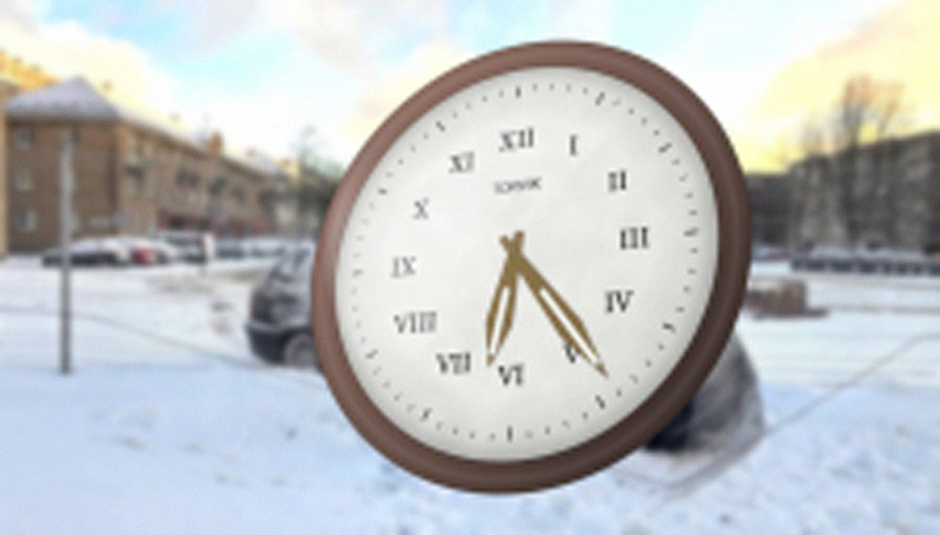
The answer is 6:24
